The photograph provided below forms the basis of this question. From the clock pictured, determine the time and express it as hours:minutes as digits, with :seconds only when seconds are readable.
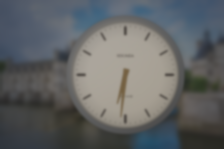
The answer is 6:31
